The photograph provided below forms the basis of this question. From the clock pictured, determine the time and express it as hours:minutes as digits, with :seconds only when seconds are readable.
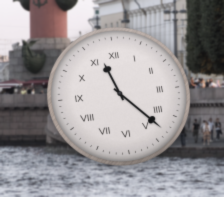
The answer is 11:23
